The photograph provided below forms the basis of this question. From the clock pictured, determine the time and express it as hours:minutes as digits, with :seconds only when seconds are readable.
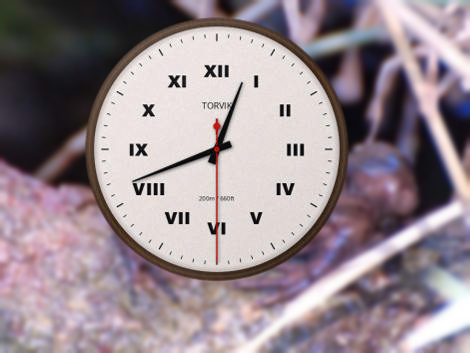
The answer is 12:41:30
